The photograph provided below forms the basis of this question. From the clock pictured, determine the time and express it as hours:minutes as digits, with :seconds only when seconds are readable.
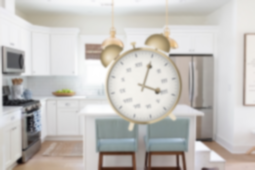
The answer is 4:05
